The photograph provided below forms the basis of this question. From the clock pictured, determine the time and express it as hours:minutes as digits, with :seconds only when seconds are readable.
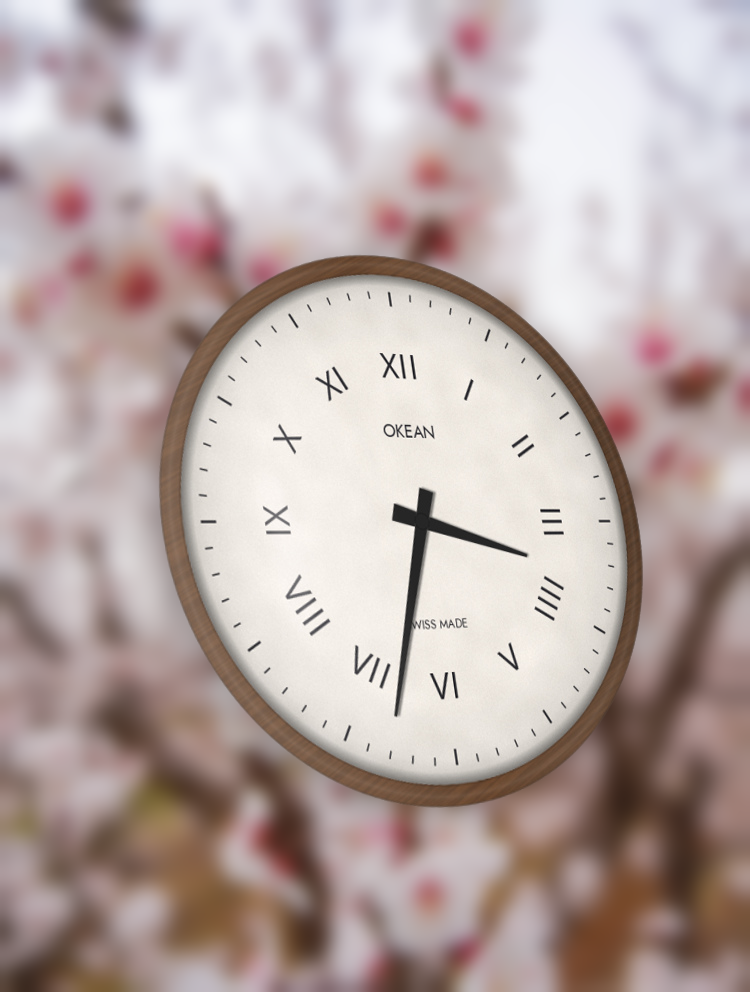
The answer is 3:33
